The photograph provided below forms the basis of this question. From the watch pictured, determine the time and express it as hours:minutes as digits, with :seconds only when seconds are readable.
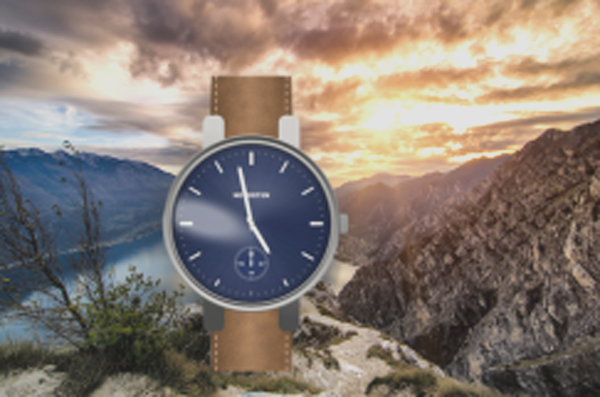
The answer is 4:58
